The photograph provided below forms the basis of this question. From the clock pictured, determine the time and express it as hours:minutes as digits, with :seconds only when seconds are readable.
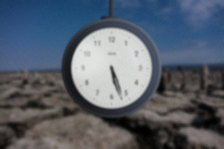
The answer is 5:27
